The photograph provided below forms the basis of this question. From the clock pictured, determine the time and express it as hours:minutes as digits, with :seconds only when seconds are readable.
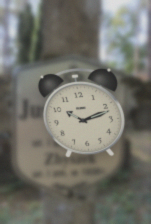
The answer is 10:12
